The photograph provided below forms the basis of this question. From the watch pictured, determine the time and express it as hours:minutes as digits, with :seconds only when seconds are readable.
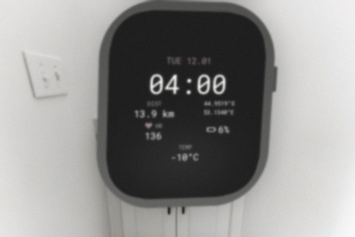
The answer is 4:00
